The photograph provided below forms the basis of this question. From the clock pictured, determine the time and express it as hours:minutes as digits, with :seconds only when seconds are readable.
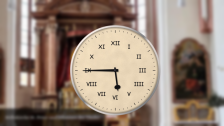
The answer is 5:45
